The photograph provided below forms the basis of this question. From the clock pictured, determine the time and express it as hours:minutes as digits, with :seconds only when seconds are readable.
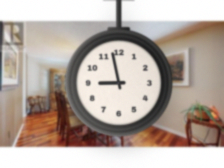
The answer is 8:58
